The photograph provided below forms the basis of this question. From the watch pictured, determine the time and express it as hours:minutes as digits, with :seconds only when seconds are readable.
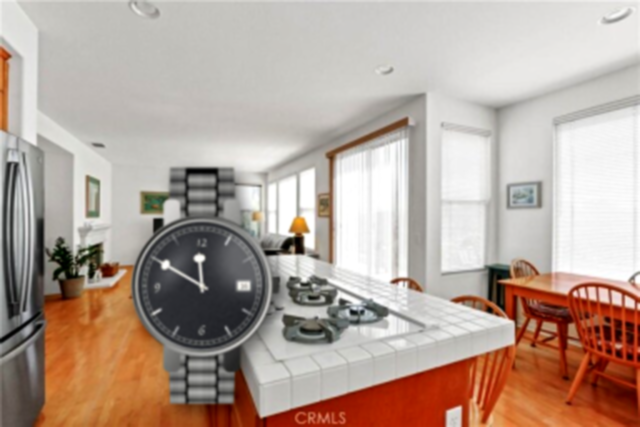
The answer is 11:50
